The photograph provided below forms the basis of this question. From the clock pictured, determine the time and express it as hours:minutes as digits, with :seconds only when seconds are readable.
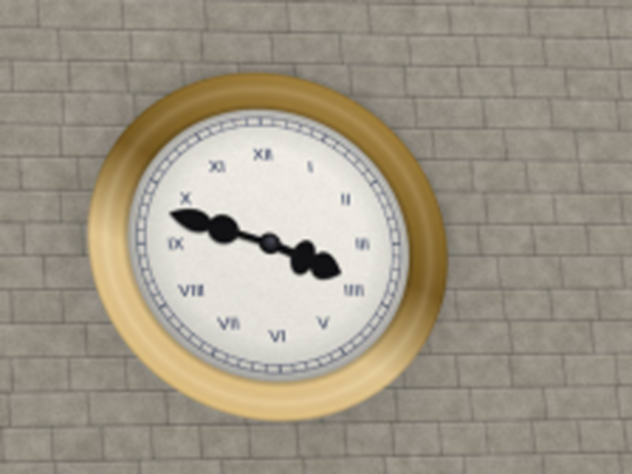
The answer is 3:48
